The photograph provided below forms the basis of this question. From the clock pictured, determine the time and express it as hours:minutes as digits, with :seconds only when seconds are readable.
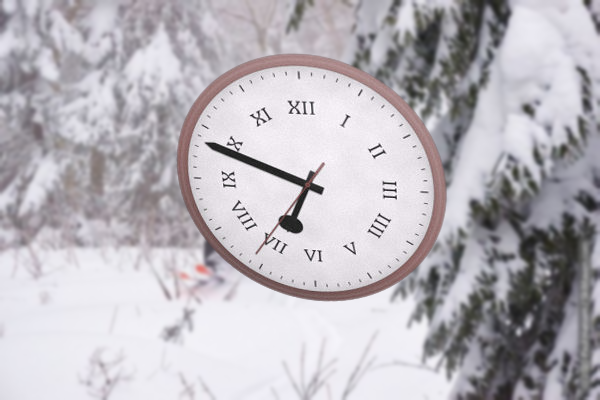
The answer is 6:48:36
